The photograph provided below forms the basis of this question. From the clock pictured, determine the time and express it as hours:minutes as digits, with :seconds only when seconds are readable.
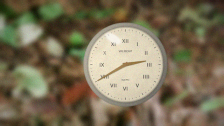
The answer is 2:40
